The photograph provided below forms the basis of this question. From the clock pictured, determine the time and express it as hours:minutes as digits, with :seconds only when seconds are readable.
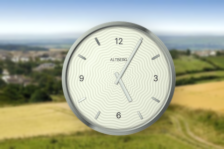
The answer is 5:05
